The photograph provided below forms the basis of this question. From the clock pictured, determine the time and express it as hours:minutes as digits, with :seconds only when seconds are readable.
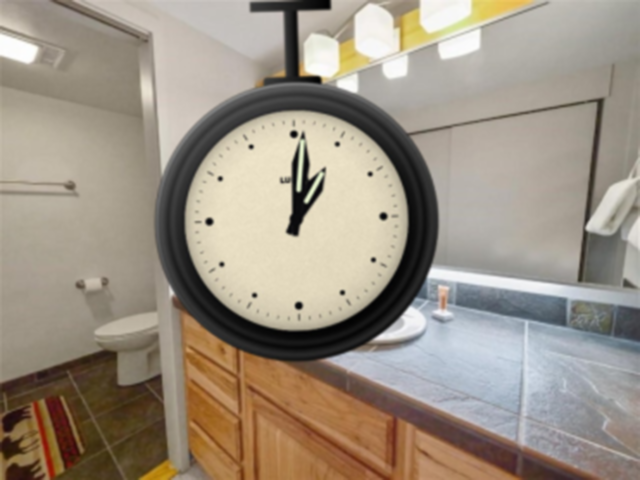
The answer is 1:01
